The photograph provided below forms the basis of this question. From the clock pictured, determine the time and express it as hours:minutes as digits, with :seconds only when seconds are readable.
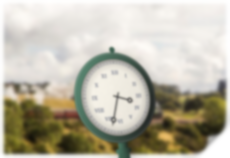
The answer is 3:33
